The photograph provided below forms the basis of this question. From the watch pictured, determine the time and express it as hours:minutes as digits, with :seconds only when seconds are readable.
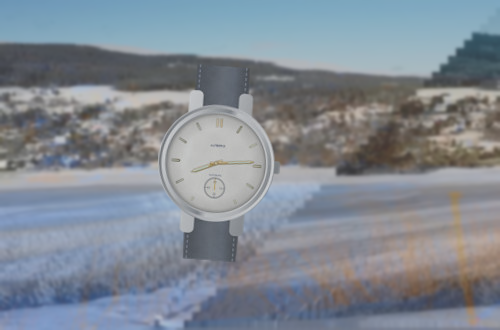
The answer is 8:14
